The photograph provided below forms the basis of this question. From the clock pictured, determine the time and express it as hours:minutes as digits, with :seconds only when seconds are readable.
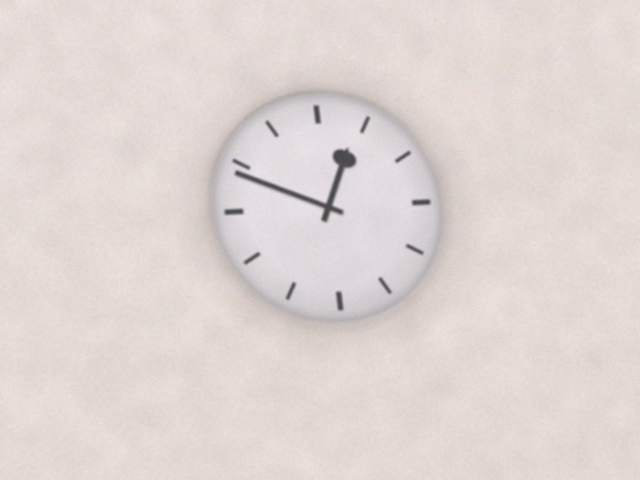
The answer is 12:49
